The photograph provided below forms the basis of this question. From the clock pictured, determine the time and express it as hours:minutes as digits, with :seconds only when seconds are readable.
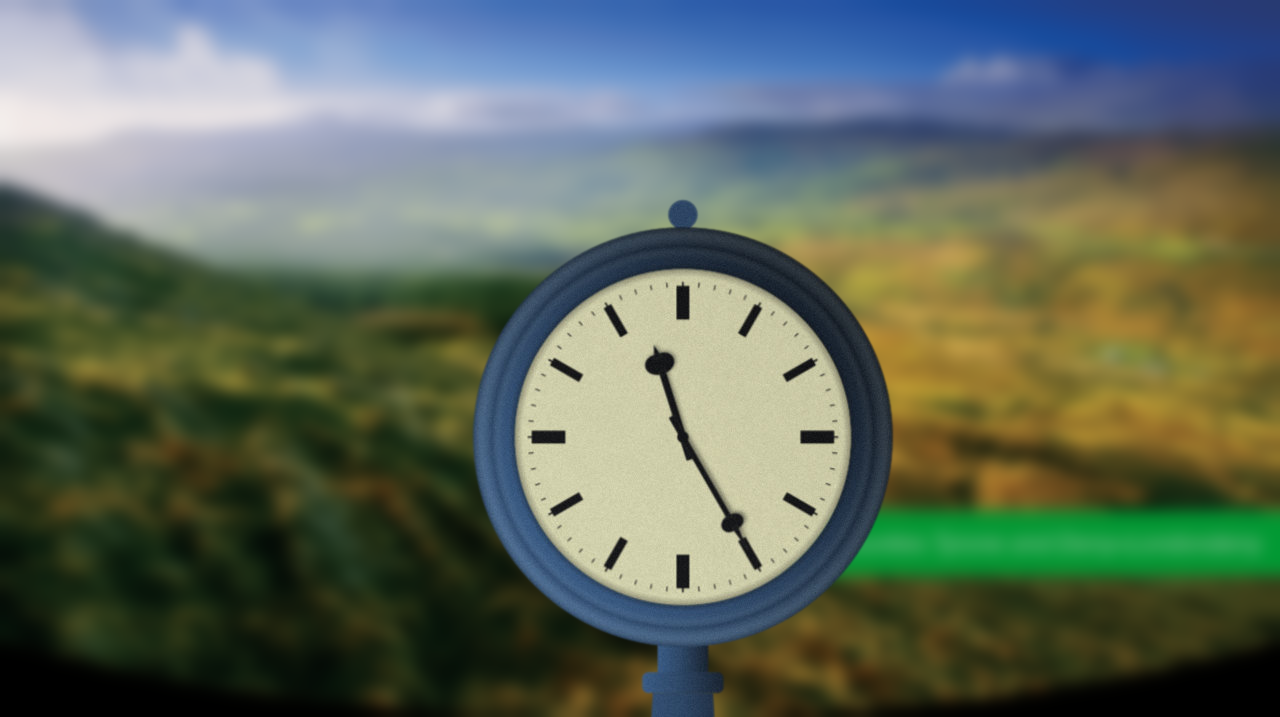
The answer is 11:25
